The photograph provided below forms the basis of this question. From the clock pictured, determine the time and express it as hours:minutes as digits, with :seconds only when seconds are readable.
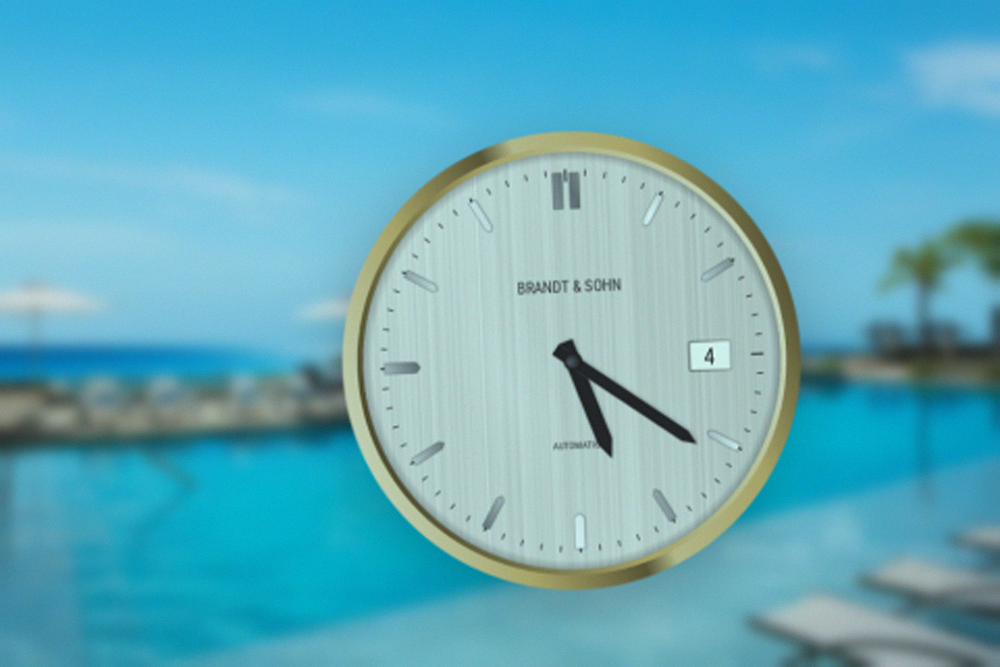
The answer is 5:21
